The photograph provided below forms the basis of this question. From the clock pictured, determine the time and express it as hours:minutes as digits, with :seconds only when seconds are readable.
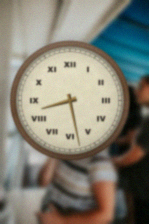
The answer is 8:28
